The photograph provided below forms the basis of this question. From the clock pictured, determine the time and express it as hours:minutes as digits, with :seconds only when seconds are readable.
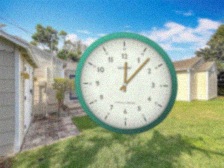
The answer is 12:07
